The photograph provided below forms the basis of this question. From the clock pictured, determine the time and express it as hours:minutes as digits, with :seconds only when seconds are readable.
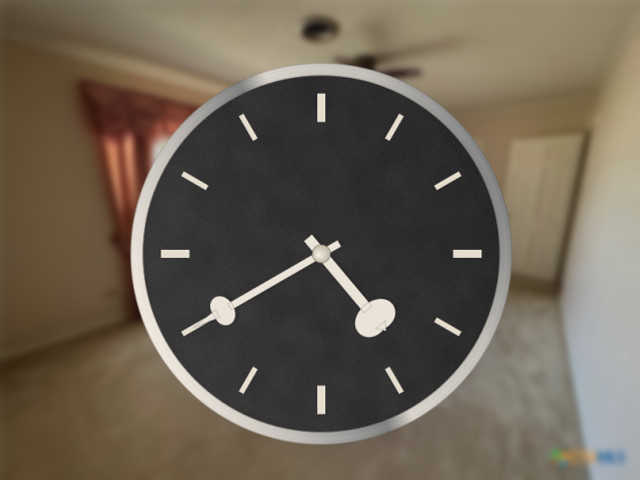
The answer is 4:40
